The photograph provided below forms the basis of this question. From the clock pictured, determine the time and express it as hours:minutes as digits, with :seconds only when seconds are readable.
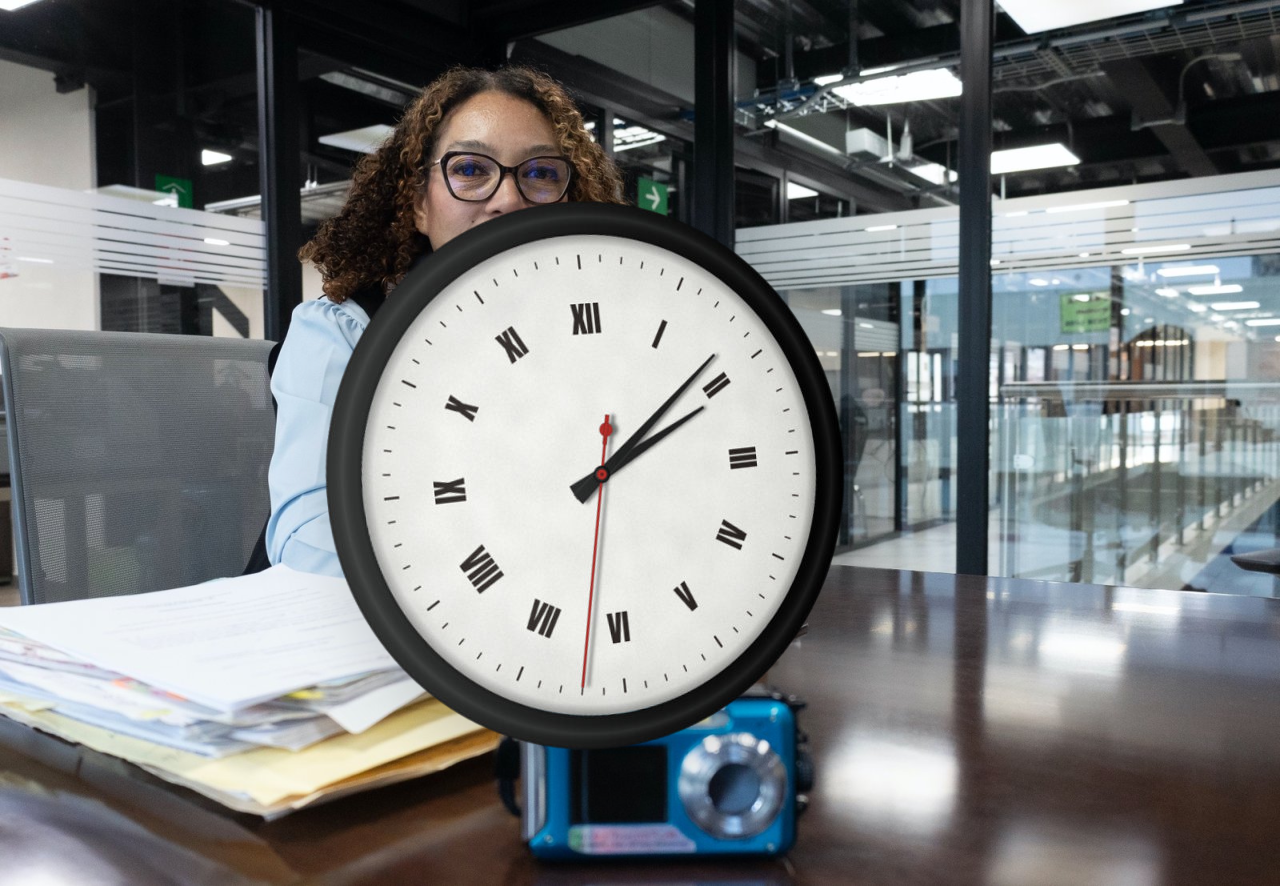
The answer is 2:08:32
